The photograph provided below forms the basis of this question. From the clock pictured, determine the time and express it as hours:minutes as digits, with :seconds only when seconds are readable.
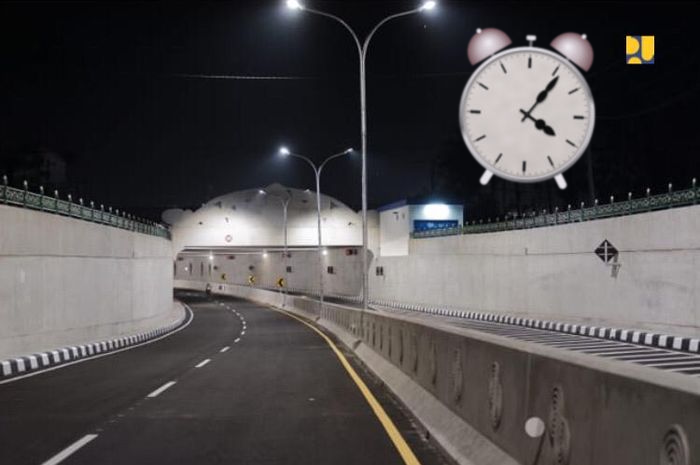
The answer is 4:06
